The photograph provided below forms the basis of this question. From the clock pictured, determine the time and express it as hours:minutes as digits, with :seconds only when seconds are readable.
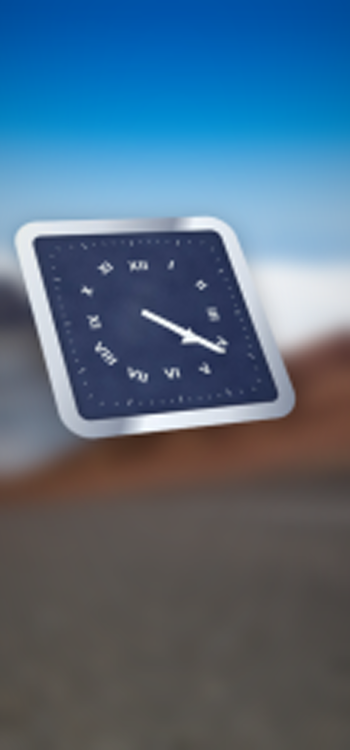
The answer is 4:21
